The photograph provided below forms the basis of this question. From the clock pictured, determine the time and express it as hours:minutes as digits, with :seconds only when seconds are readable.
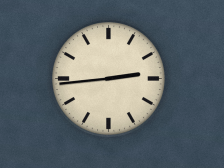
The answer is 2:44
